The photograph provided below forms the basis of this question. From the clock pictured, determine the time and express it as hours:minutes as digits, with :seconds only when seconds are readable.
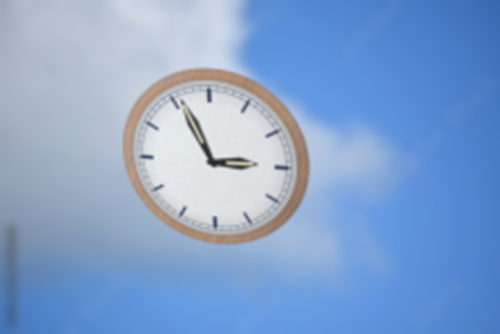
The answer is 2:56
